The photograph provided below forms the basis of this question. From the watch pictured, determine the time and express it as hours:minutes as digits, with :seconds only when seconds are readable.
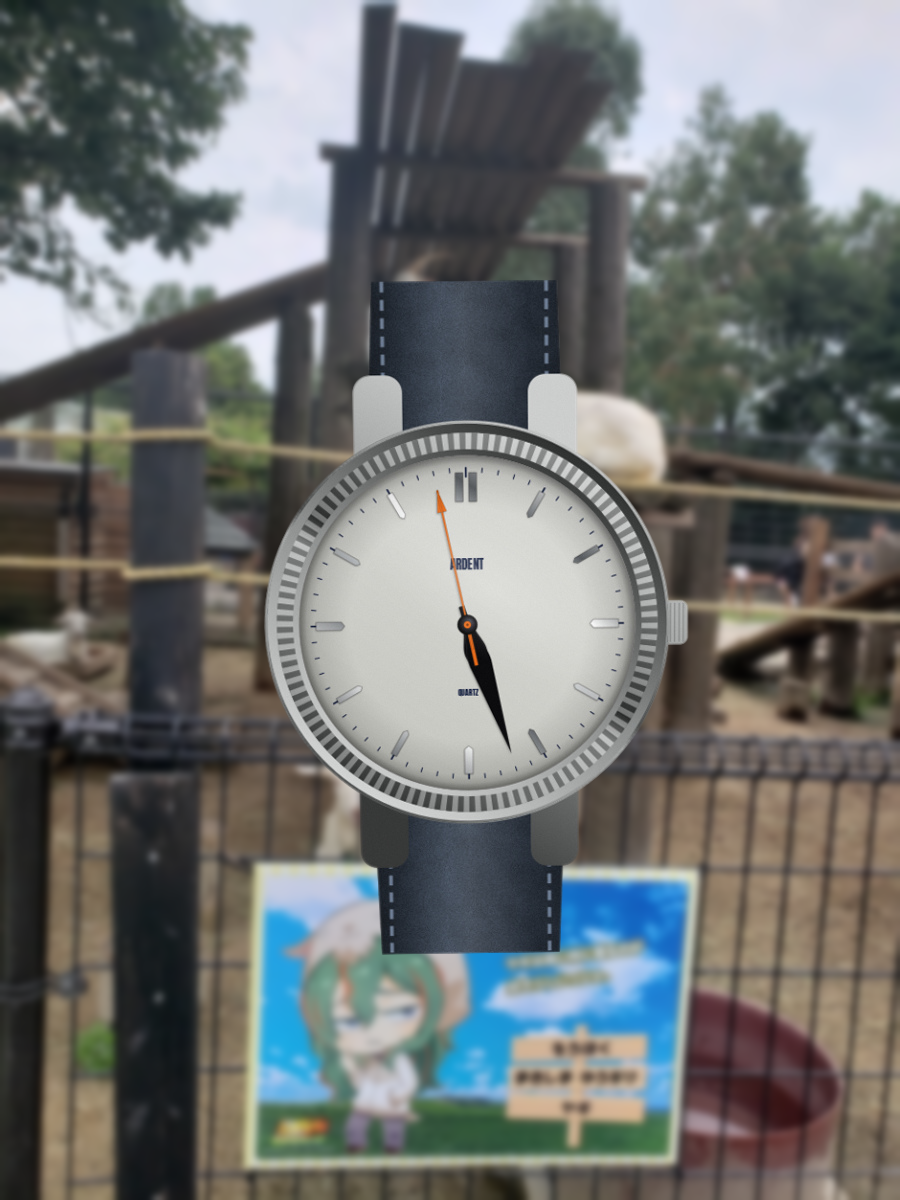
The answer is 5:26:58
